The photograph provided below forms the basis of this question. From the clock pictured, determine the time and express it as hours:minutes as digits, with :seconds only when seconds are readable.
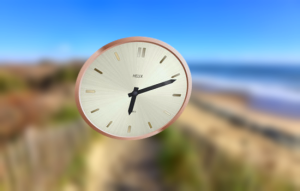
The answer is 6:11
